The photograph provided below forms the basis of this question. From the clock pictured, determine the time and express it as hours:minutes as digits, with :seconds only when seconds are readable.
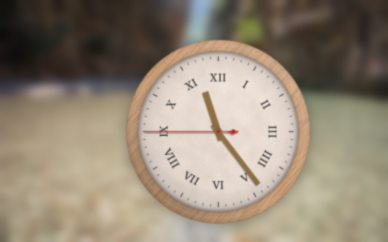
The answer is 11:23:45
